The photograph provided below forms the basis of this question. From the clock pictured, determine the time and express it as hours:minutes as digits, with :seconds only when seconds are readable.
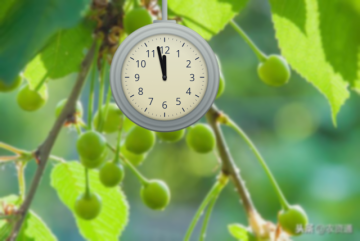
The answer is 11:58
